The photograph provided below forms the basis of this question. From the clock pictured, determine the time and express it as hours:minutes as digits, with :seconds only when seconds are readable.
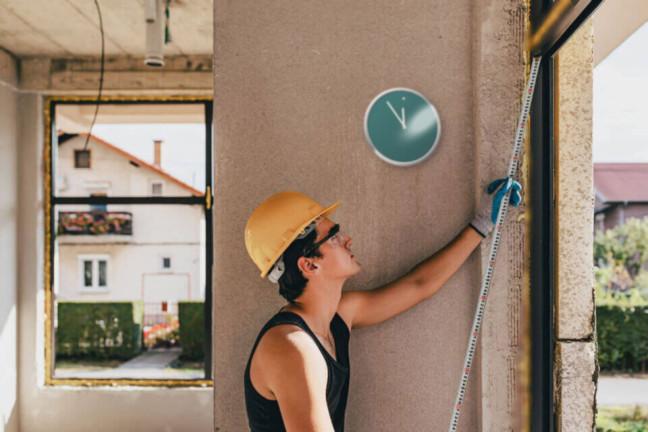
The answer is 11:54
